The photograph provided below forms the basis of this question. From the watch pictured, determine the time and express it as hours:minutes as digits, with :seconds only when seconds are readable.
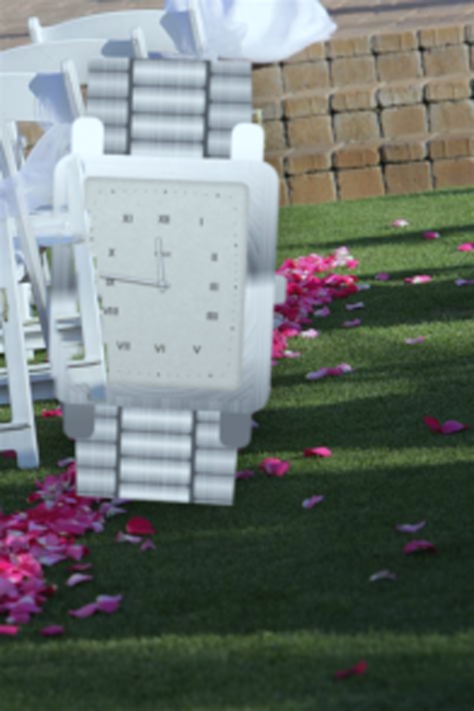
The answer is 11:46
